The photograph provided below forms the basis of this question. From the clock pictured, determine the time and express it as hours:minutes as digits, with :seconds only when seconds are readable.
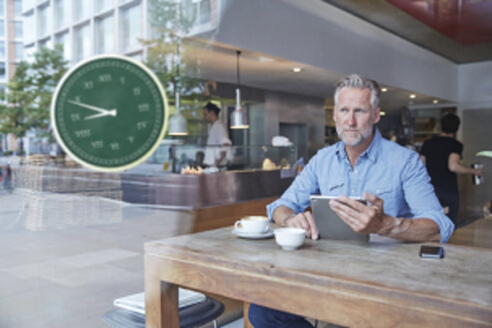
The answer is 8:49
